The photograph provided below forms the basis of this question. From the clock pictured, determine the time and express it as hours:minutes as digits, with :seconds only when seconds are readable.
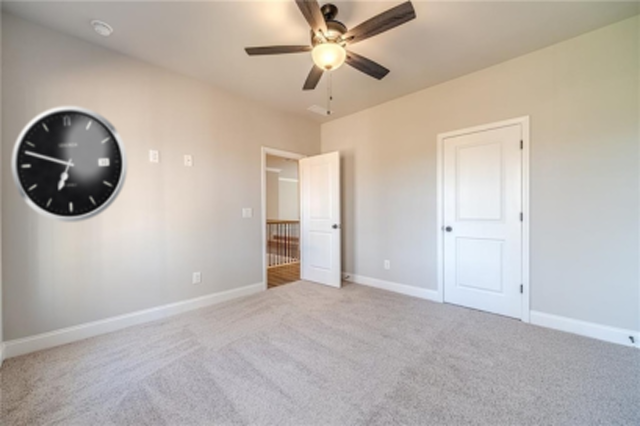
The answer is 6:48
